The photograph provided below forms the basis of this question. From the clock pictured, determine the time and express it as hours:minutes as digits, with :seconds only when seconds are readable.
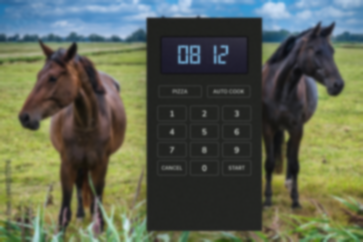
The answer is 8:12
